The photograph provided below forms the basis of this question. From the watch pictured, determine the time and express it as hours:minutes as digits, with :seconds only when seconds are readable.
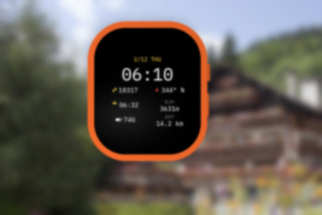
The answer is 6:10
